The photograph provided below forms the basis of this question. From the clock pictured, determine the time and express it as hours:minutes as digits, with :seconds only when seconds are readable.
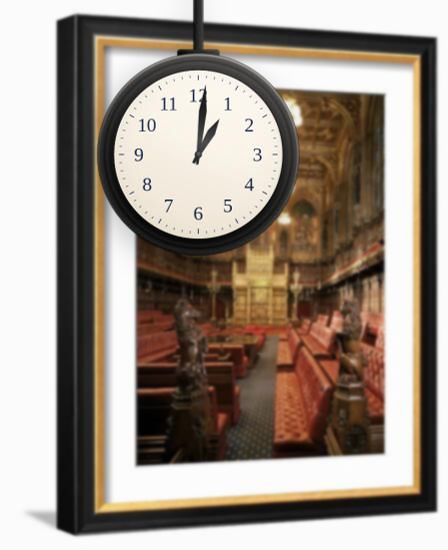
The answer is 1:01
